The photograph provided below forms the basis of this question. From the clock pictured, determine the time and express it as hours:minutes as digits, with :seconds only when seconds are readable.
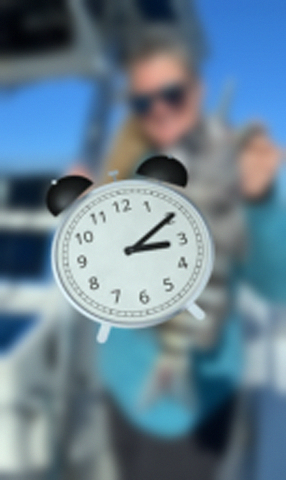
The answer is 3:10
